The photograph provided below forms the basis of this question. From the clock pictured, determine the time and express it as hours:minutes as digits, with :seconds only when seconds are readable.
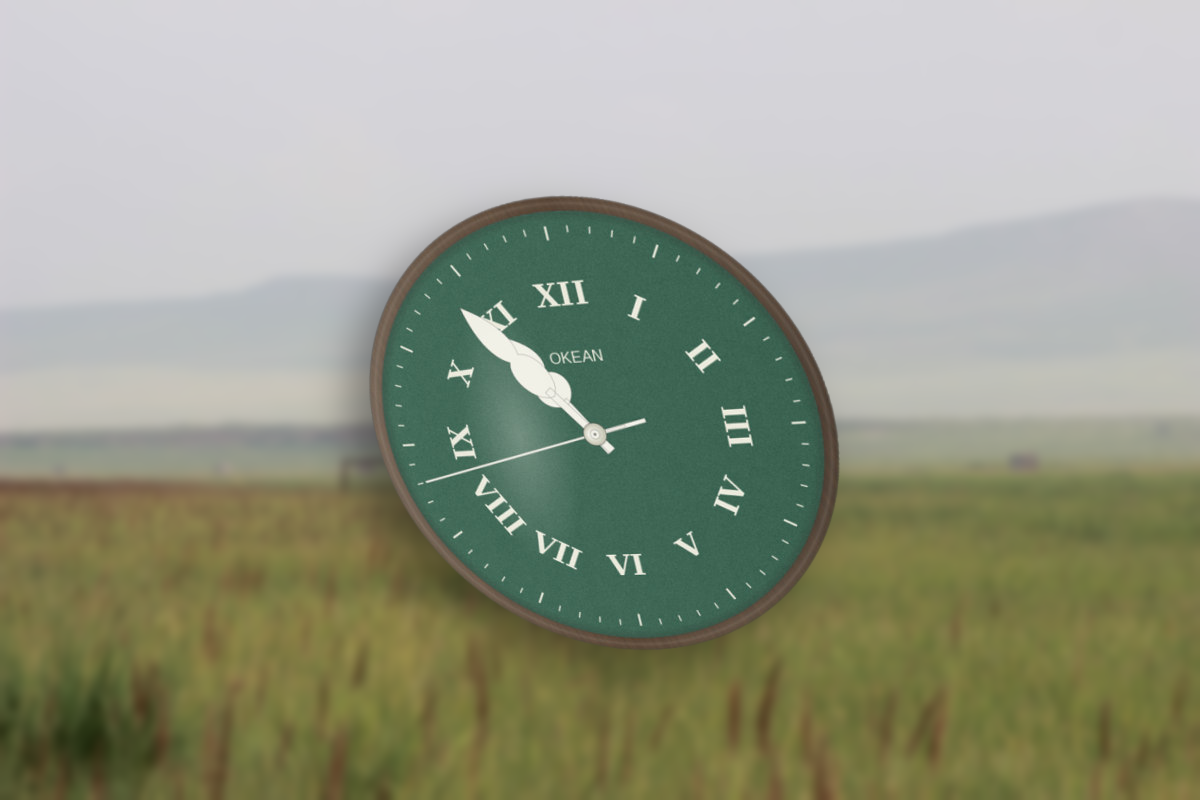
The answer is 10:53:43
